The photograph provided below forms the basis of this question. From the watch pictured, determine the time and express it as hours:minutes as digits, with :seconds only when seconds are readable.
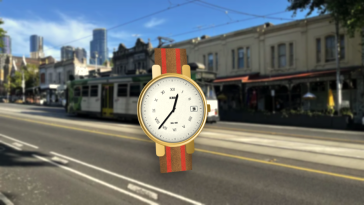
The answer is 12:37
